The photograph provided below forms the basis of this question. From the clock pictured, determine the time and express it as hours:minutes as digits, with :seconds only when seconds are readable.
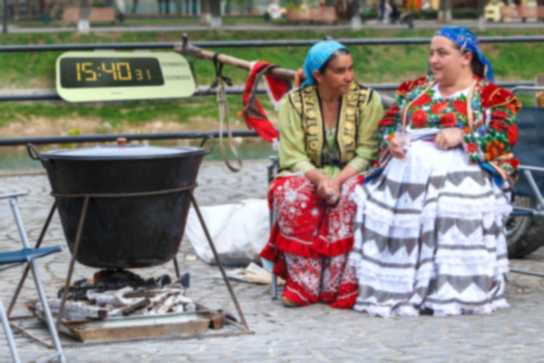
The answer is 15:40
